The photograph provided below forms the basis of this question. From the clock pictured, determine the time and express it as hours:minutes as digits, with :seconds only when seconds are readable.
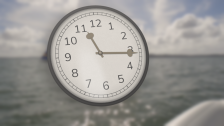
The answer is 11:16
